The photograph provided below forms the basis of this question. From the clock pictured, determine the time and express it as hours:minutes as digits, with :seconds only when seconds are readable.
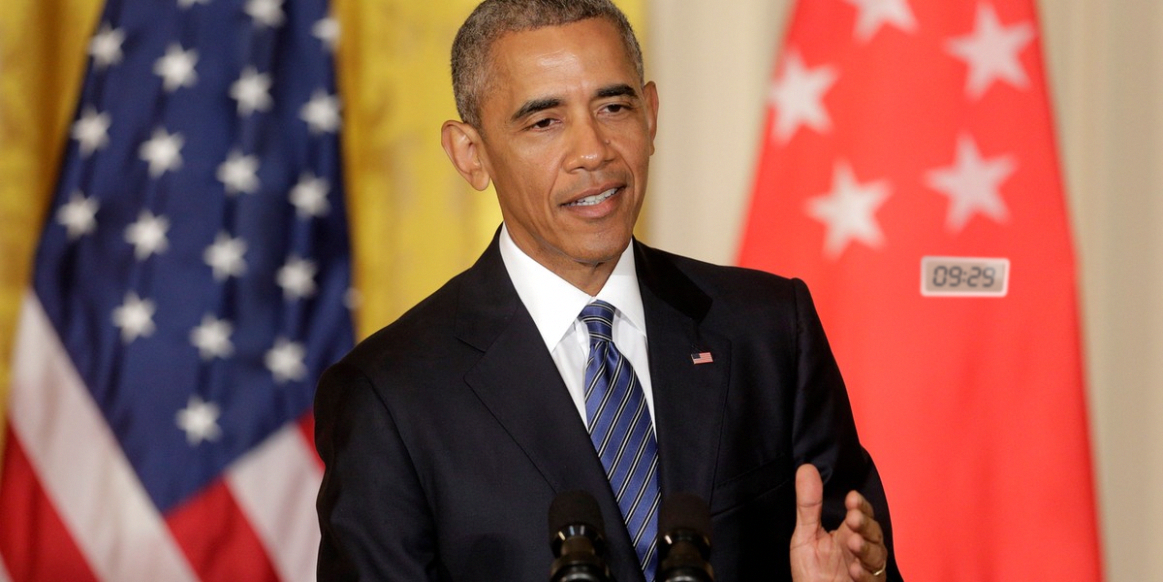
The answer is 9:29
